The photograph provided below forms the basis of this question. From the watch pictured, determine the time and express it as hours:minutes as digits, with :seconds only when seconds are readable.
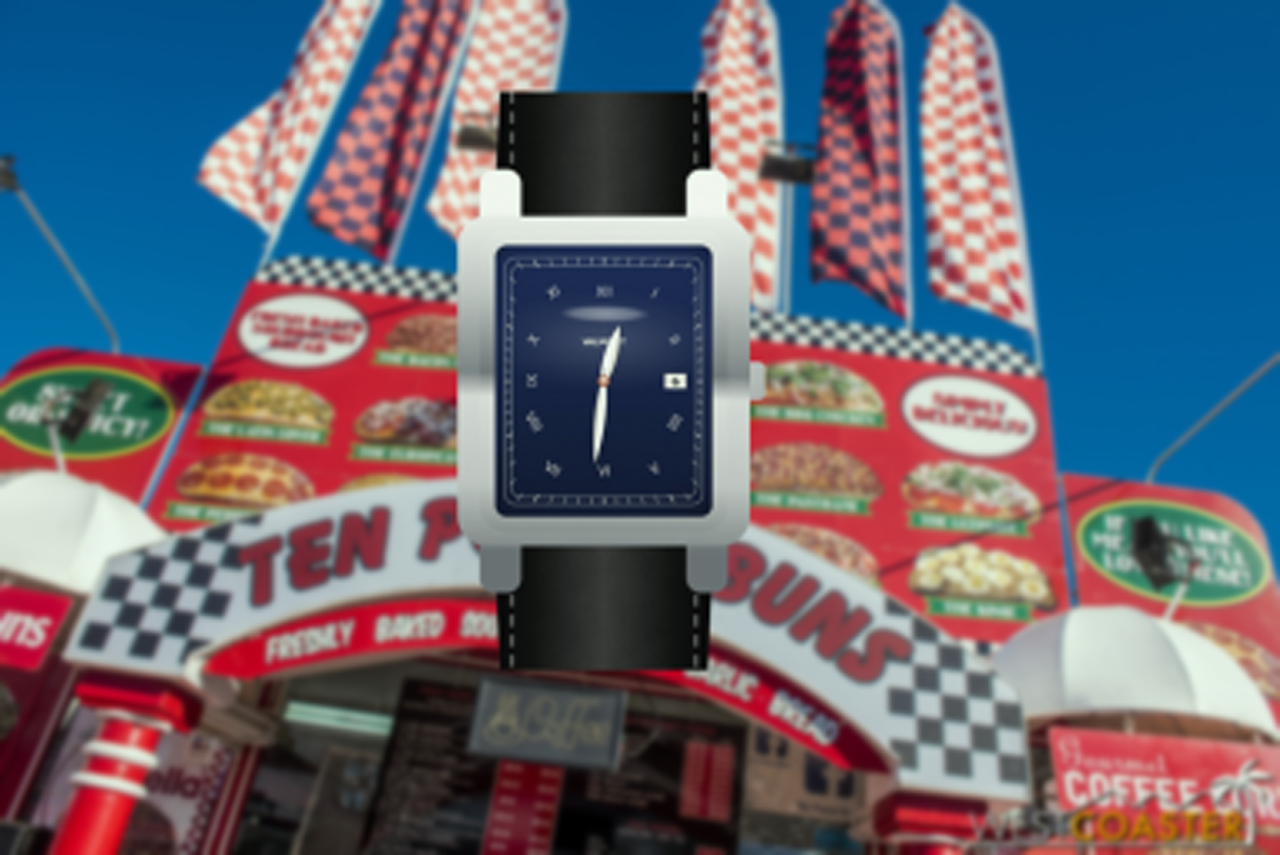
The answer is 12:31
